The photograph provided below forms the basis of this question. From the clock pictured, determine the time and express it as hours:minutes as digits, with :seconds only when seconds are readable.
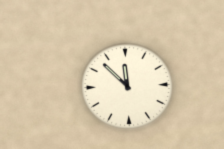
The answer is 11:53
